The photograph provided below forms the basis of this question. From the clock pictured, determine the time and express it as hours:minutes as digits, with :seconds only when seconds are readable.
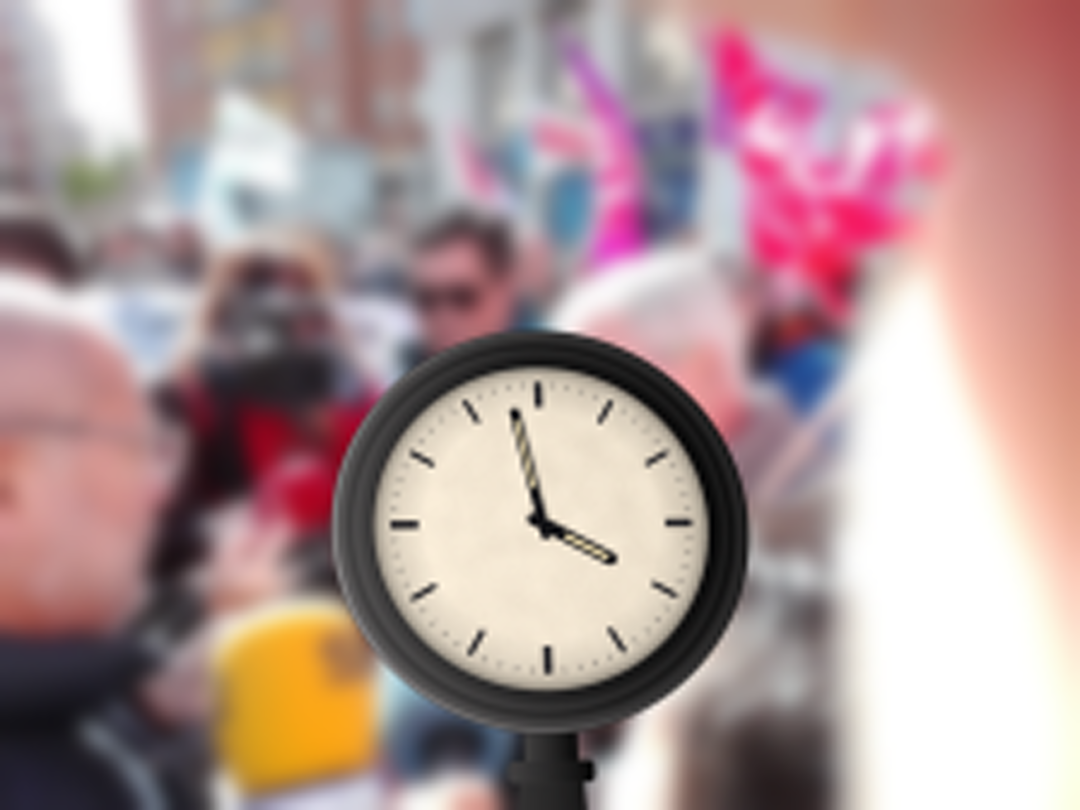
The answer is 3:58
